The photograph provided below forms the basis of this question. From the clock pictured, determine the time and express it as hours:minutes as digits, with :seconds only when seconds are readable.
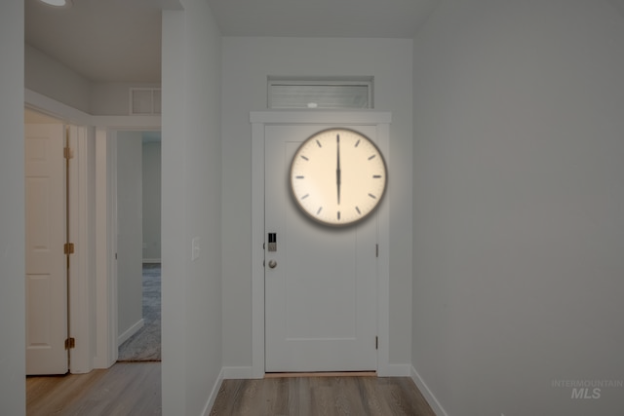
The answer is 6:00
